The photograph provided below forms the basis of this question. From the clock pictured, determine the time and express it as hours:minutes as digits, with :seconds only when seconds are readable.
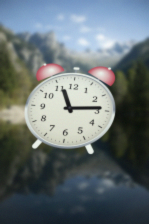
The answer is 11:14
